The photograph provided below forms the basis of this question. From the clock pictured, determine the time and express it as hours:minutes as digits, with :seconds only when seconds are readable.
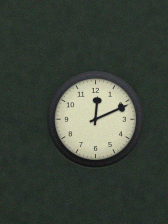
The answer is 12:11
